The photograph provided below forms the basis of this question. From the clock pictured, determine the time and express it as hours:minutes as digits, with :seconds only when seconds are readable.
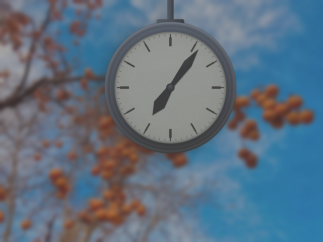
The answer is 7:06
